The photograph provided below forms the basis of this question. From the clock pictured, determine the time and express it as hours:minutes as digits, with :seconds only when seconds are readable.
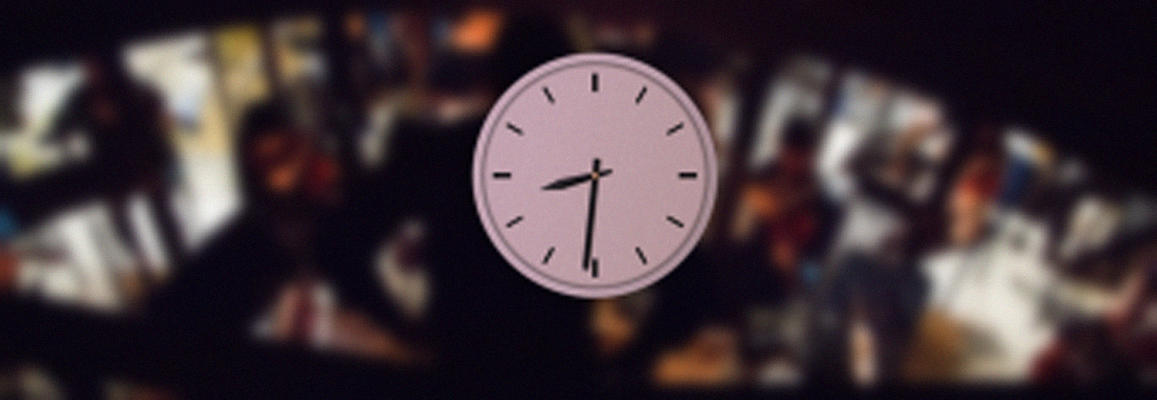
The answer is 8:31
